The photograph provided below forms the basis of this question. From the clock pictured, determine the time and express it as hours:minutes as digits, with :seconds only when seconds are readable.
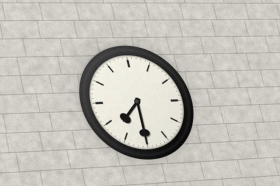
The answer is 7:30
